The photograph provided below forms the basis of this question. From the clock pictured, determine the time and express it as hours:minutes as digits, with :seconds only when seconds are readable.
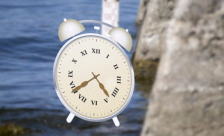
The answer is 4:39
